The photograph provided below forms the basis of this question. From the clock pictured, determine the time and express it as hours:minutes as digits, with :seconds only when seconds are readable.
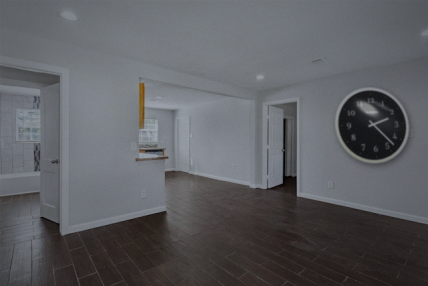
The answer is 2:23
